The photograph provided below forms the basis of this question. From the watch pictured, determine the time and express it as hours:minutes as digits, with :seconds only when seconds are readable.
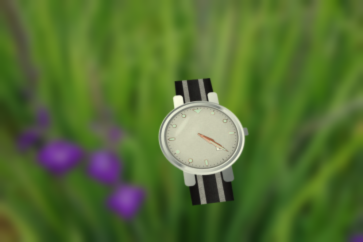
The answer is 4:22
